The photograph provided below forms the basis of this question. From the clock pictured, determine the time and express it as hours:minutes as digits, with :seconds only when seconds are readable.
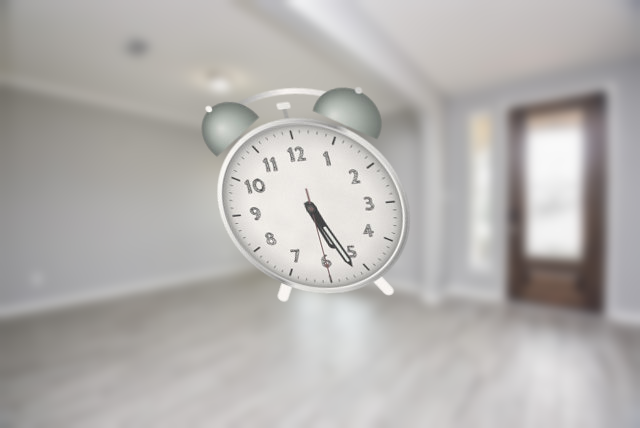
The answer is 5:26:30
